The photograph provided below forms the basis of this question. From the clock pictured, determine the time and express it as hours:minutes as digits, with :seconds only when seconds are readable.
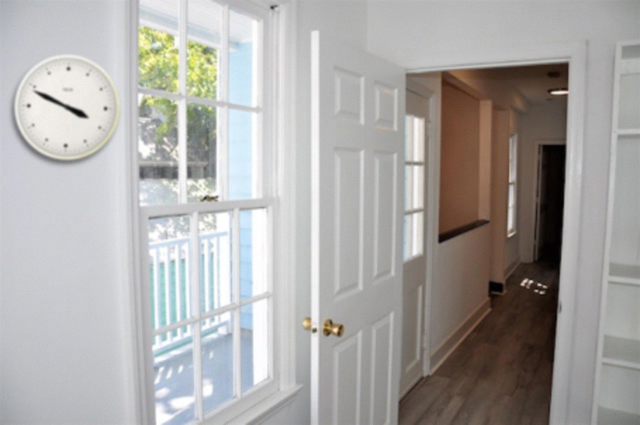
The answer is 3:49
